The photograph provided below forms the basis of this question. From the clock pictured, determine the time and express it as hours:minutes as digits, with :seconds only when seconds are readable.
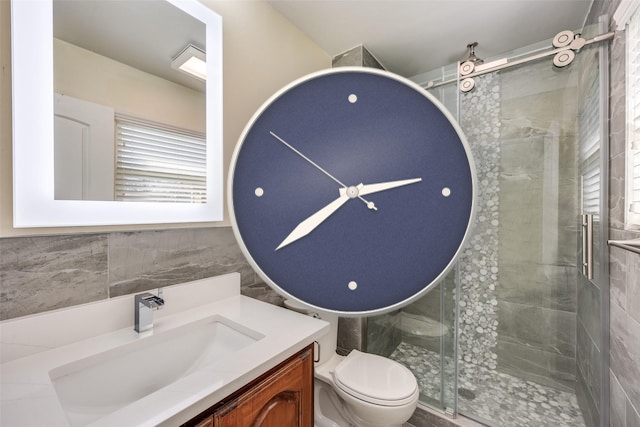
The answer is 2:38:51
